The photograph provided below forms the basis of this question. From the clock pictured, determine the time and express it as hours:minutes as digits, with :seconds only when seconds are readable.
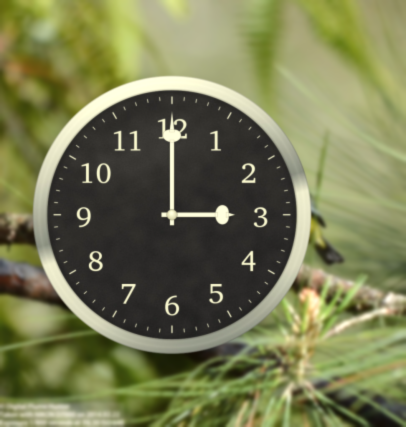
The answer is 3:00
